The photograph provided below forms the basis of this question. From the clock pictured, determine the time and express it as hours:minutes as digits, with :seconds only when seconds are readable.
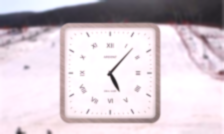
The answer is 5:07
